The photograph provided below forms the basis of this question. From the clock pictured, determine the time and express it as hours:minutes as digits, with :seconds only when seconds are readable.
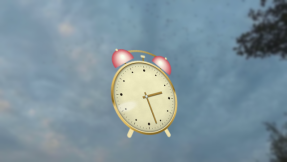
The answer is 2:27
